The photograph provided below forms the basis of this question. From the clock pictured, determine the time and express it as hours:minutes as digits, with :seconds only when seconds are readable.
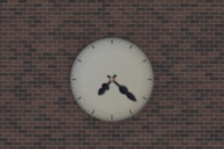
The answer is 7:22
